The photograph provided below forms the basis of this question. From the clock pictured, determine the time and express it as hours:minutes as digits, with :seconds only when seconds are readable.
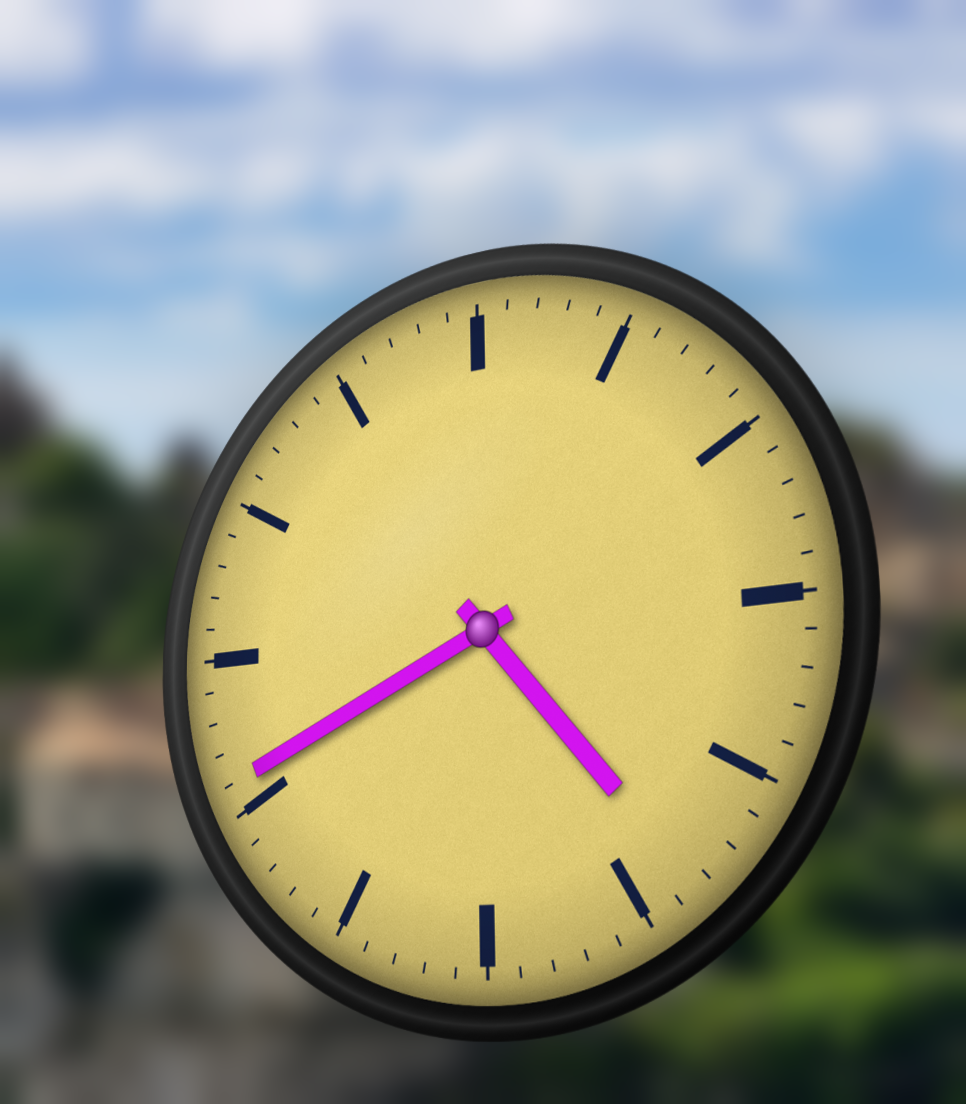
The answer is 4:41
